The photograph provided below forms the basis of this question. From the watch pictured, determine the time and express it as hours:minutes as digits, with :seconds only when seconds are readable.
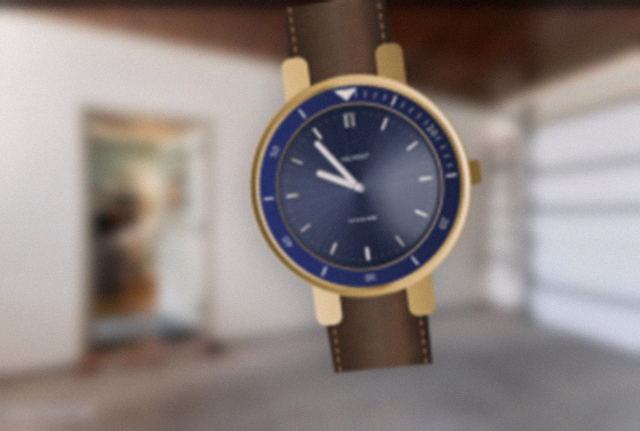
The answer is 9:54
